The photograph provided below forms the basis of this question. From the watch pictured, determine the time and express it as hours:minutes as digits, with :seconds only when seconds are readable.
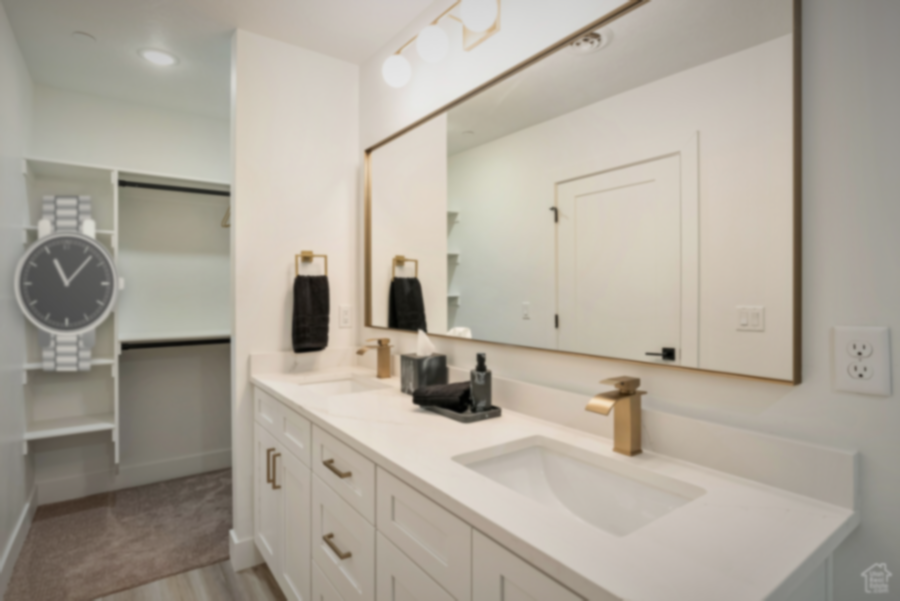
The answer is 11:07
